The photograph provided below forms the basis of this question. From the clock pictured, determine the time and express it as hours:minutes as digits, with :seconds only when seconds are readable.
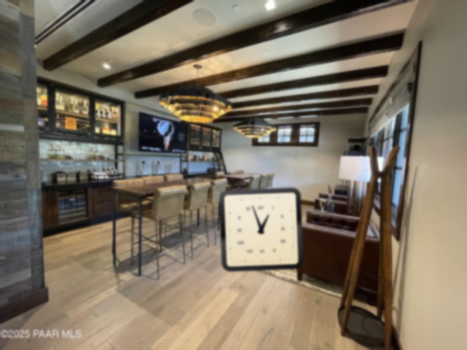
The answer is 12:57
